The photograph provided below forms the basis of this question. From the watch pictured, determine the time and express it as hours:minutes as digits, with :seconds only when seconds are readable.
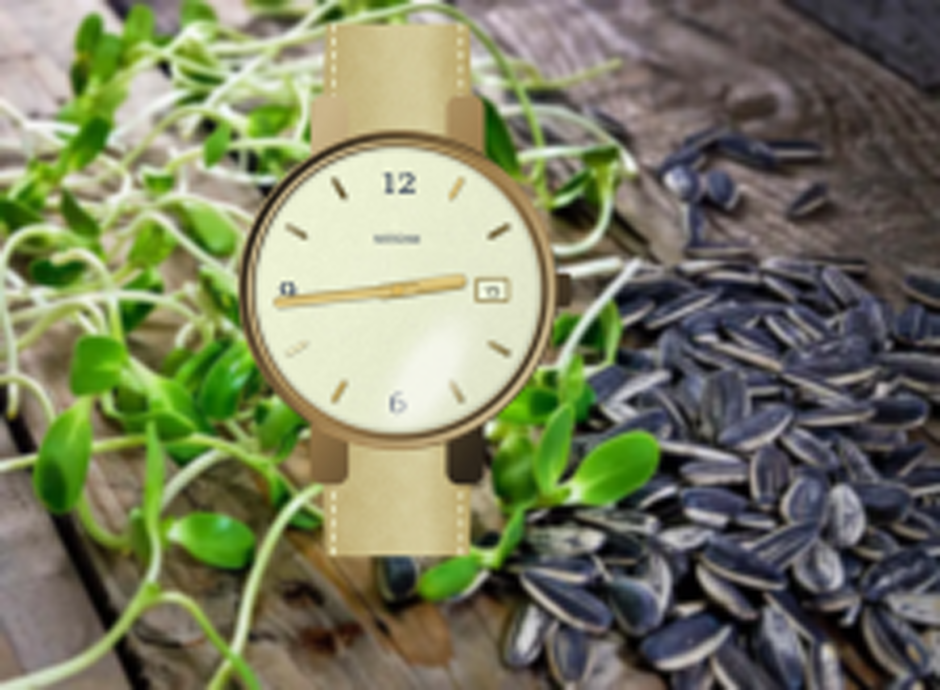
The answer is 2:44
